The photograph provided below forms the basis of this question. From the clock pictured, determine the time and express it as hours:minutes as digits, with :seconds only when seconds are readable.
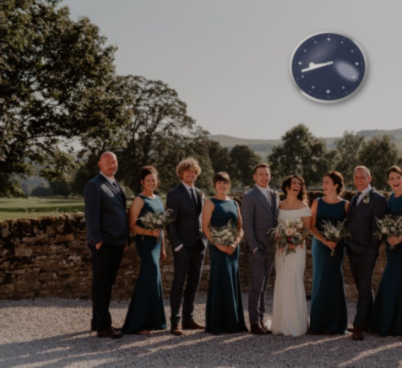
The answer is 8:42
